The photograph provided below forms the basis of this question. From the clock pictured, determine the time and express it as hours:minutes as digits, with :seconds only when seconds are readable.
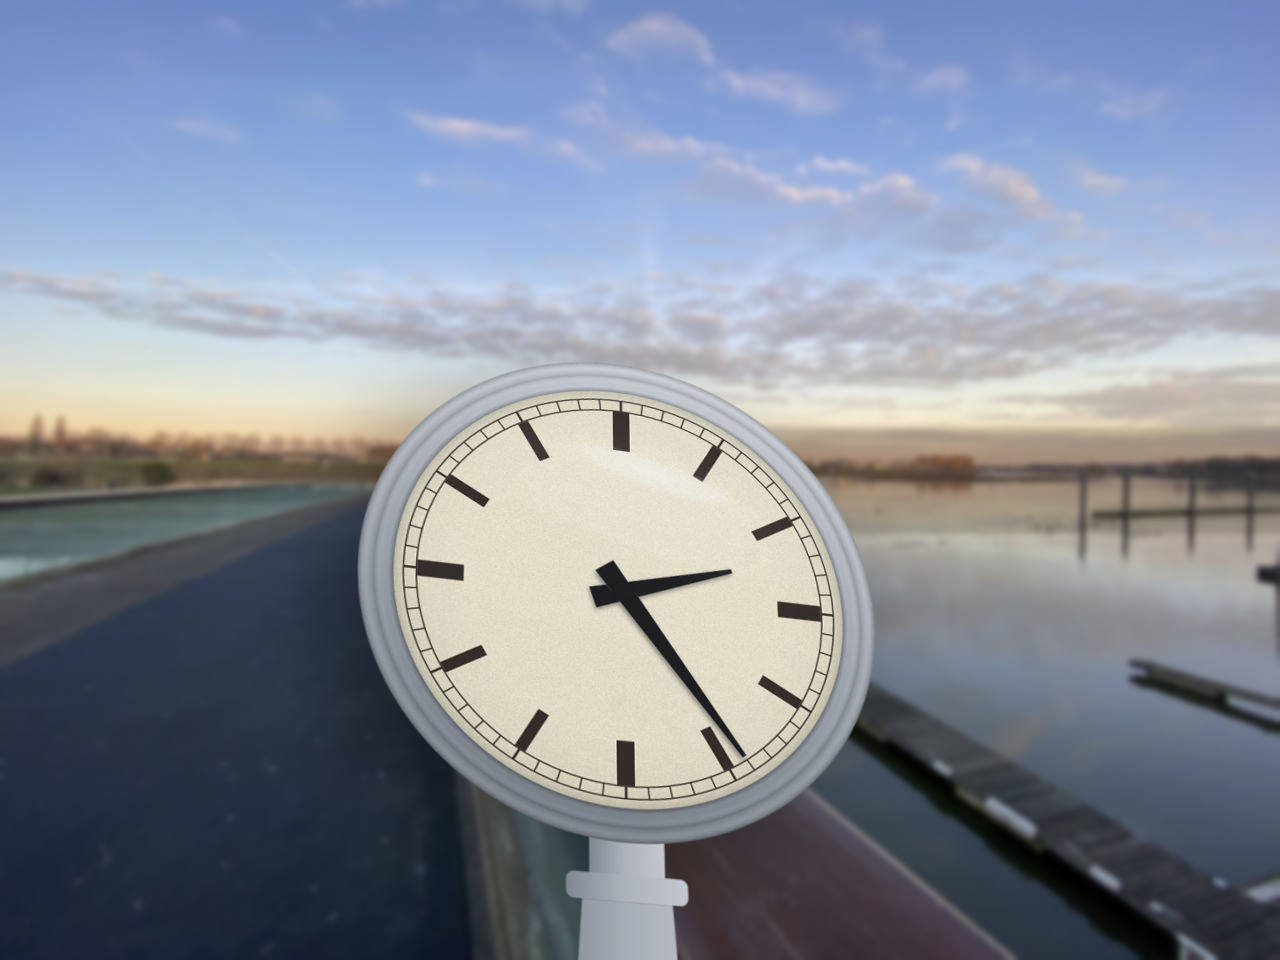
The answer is 2:24
